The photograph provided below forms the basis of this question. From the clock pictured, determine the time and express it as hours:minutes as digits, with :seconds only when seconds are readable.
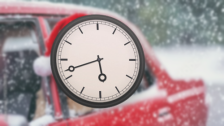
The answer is 5:42
